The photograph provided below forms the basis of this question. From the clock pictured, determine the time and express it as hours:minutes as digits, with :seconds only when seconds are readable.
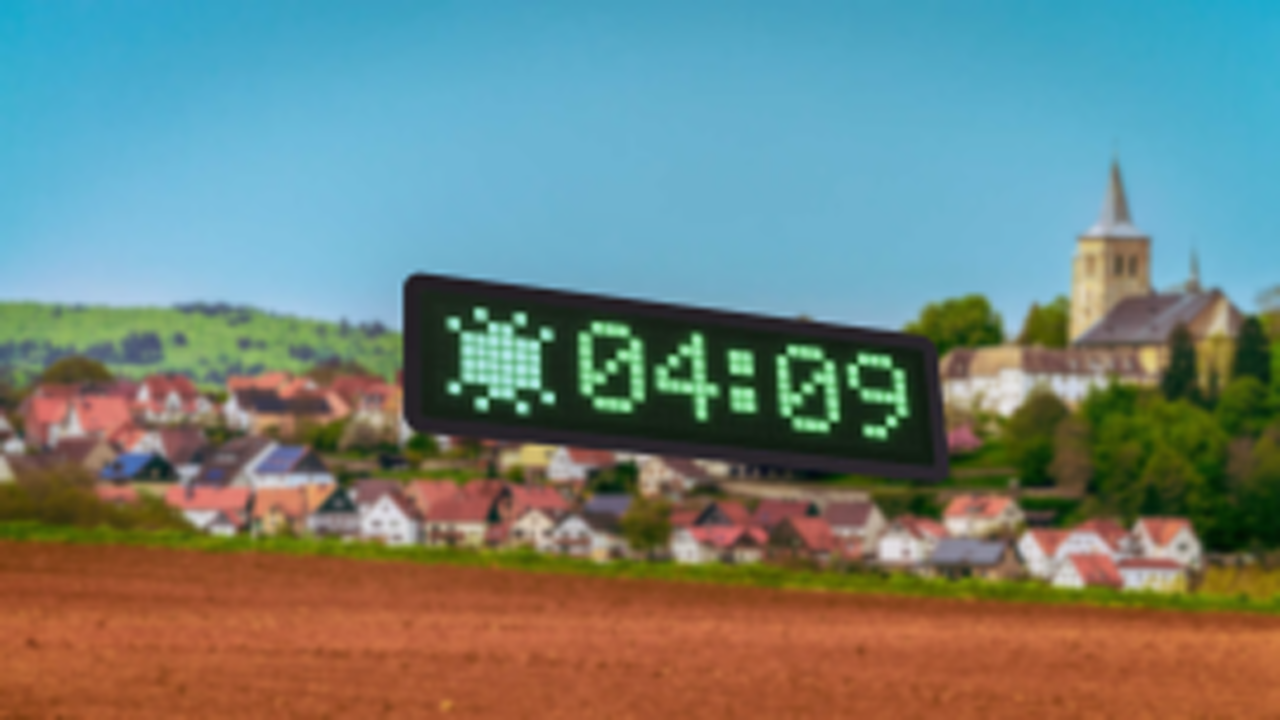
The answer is 4:09
